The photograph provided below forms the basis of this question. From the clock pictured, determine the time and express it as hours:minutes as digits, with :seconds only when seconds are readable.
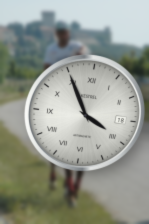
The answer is 3:55
